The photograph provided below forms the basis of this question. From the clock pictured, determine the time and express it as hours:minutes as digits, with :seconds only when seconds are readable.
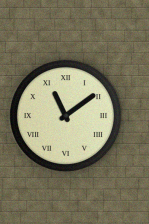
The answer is 11:09
